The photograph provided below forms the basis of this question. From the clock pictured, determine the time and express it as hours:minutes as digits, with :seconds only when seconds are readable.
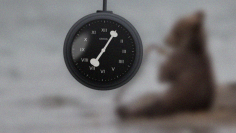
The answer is 7:05
